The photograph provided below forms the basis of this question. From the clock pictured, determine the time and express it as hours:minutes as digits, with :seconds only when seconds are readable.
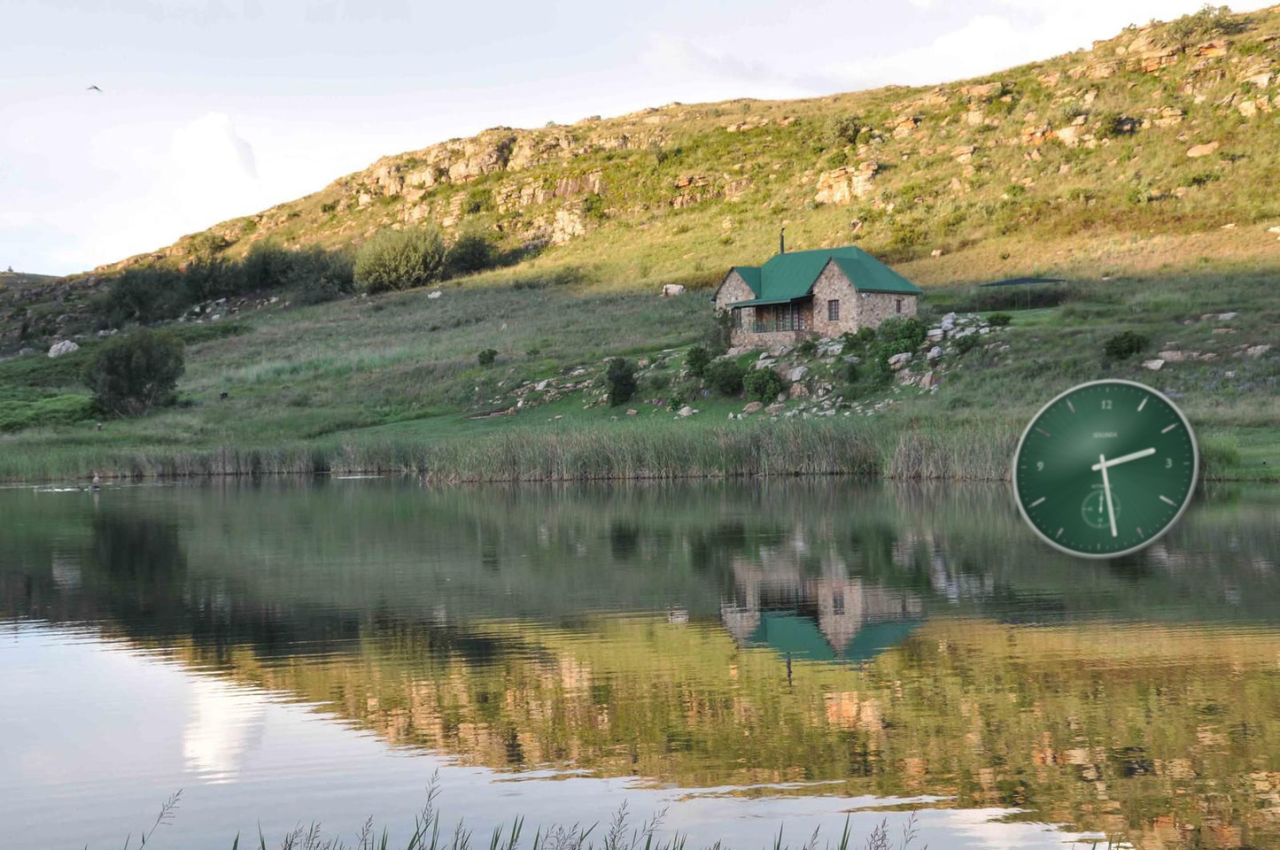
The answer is 2:28
